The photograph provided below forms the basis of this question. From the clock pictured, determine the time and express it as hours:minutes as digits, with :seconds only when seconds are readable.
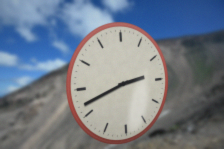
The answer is 2:42
